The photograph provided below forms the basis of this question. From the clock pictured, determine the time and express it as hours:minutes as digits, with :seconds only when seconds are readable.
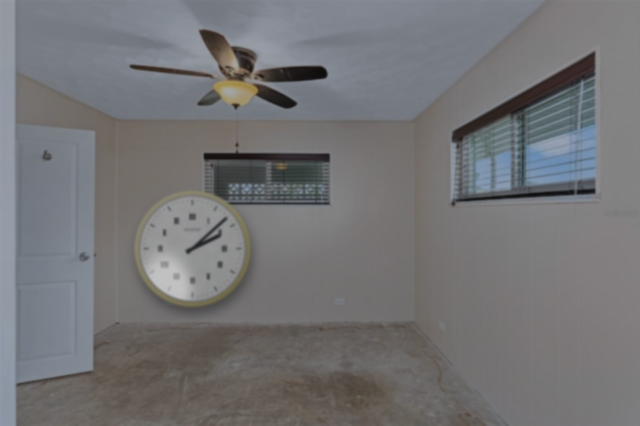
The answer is 2:08
